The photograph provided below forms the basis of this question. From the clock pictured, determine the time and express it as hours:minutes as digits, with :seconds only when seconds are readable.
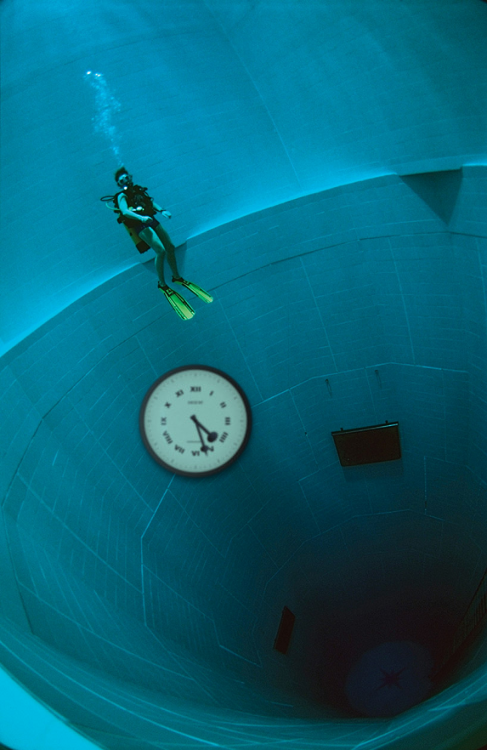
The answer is 4:27
